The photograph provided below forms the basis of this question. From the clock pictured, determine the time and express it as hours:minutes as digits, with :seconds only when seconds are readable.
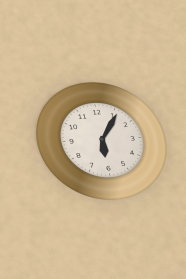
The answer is 6:06
